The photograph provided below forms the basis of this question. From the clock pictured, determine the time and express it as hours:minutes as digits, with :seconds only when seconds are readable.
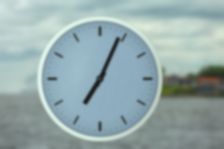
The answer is 7:04
